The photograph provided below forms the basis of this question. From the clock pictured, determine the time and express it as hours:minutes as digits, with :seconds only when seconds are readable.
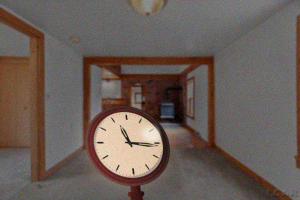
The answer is 11:16
